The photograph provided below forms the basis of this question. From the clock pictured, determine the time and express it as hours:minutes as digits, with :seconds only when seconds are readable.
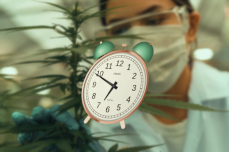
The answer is 6:49
